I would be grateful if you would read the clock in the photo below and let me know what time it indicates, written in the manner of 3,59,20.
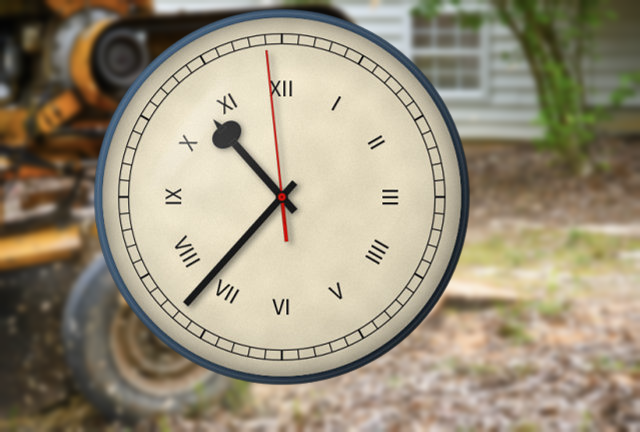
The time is 10,36,59
